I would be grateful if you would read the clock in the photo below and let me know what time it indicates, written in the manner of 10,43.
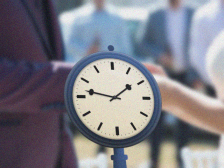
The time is 1,47
